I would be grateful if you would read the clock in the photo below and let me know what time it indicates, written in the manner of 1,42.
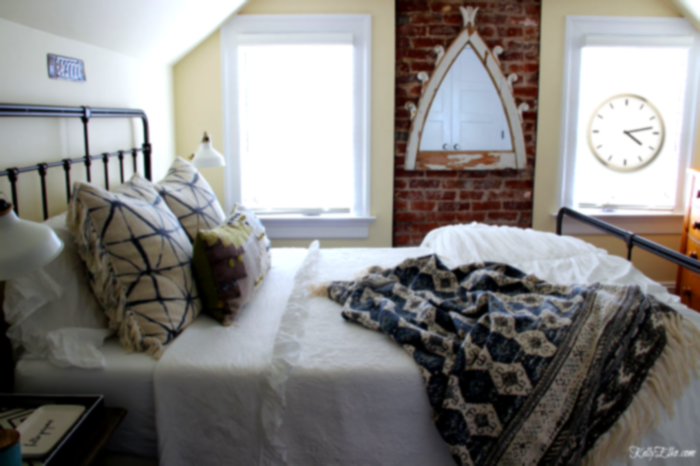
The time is 4,13
